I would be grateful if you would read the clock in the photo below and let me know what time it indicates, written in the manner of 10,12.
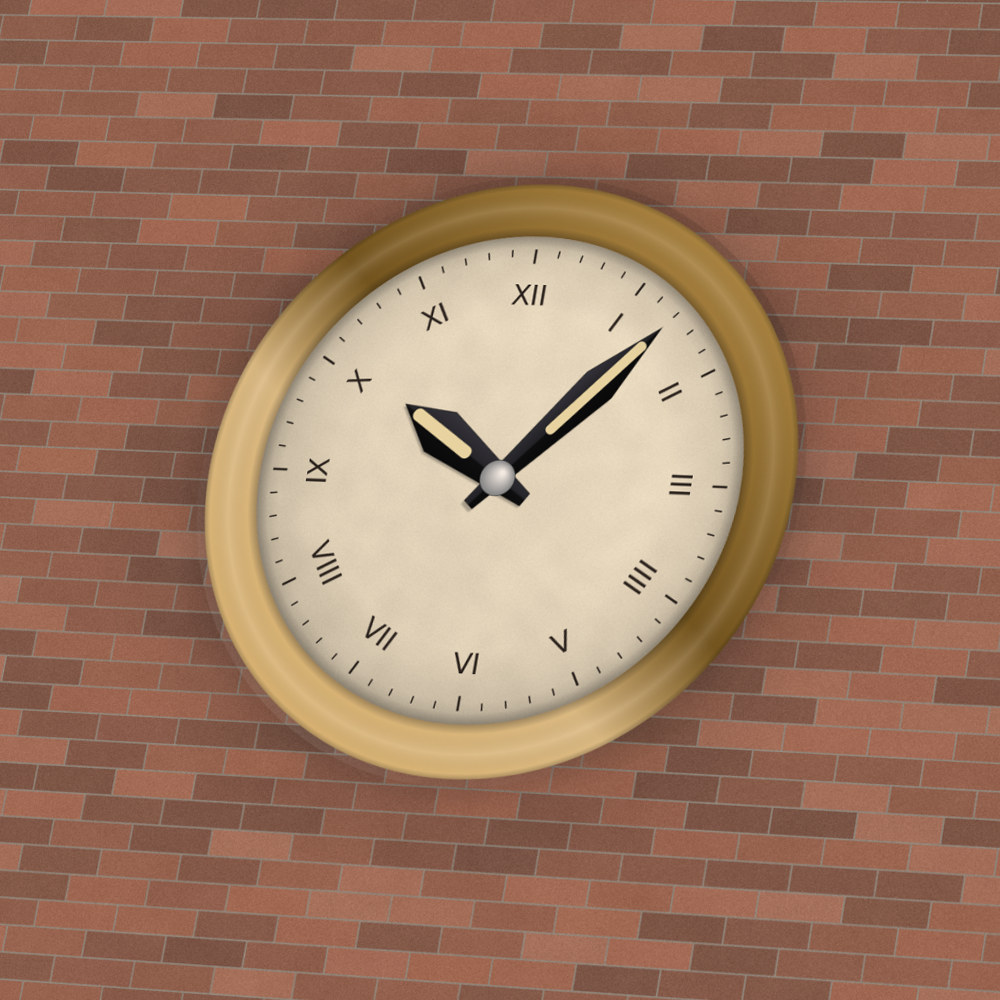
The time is 10,07
